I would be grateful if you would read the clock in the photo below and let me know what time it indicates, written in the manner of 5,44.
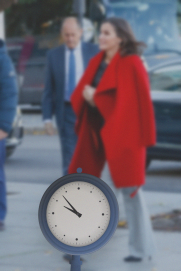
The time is 9,53
